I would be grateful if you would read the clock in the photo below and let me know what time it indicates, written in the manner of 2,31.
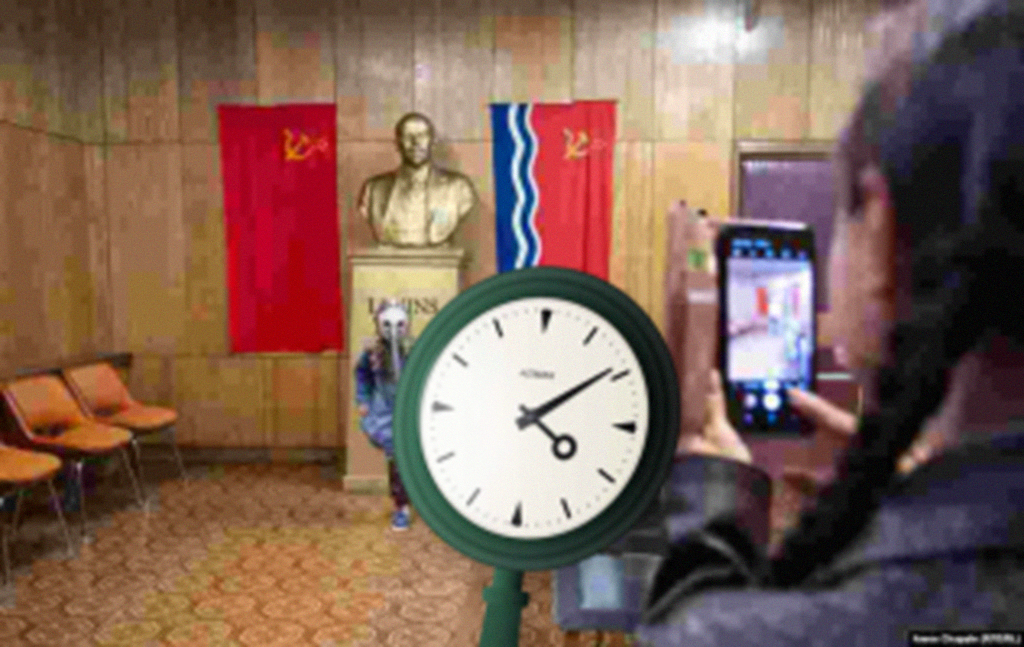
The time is 4,09
